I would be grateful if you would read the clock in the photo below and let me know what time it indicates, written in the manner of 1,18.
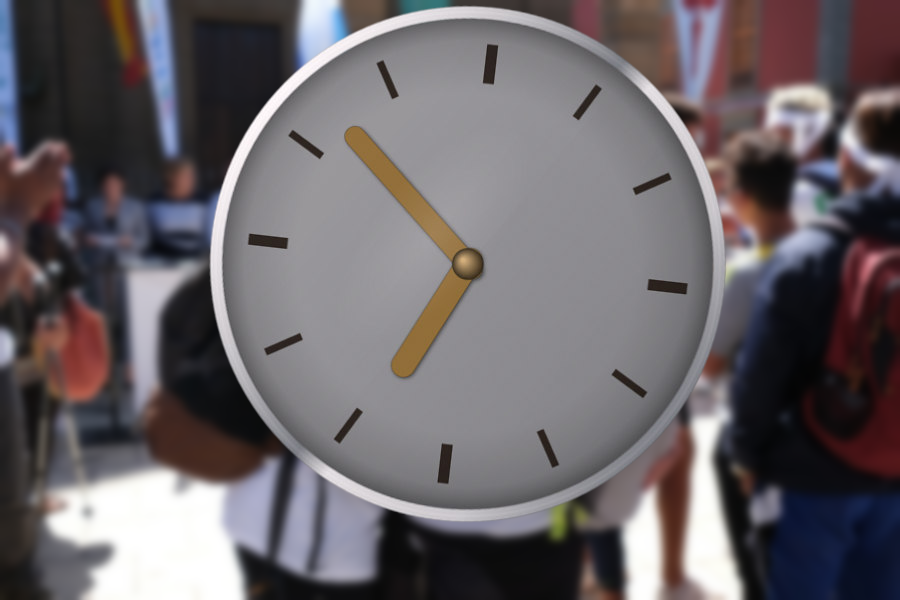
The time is 6,52
